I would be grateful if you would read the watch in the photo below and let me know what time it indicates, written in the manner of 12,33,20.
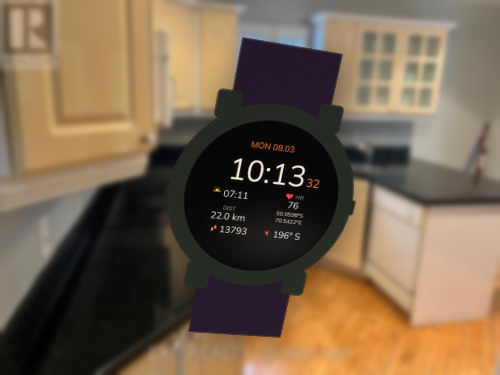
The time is 10,13,32
